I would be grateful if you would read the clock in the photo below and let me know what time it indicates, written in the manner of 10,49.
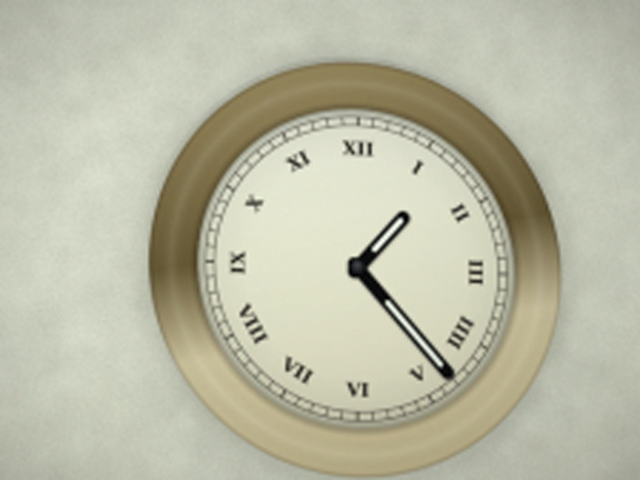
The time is 1,23
